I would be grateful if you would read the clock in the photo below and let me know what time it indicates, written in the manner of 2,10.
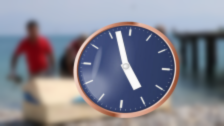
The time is 4,57
